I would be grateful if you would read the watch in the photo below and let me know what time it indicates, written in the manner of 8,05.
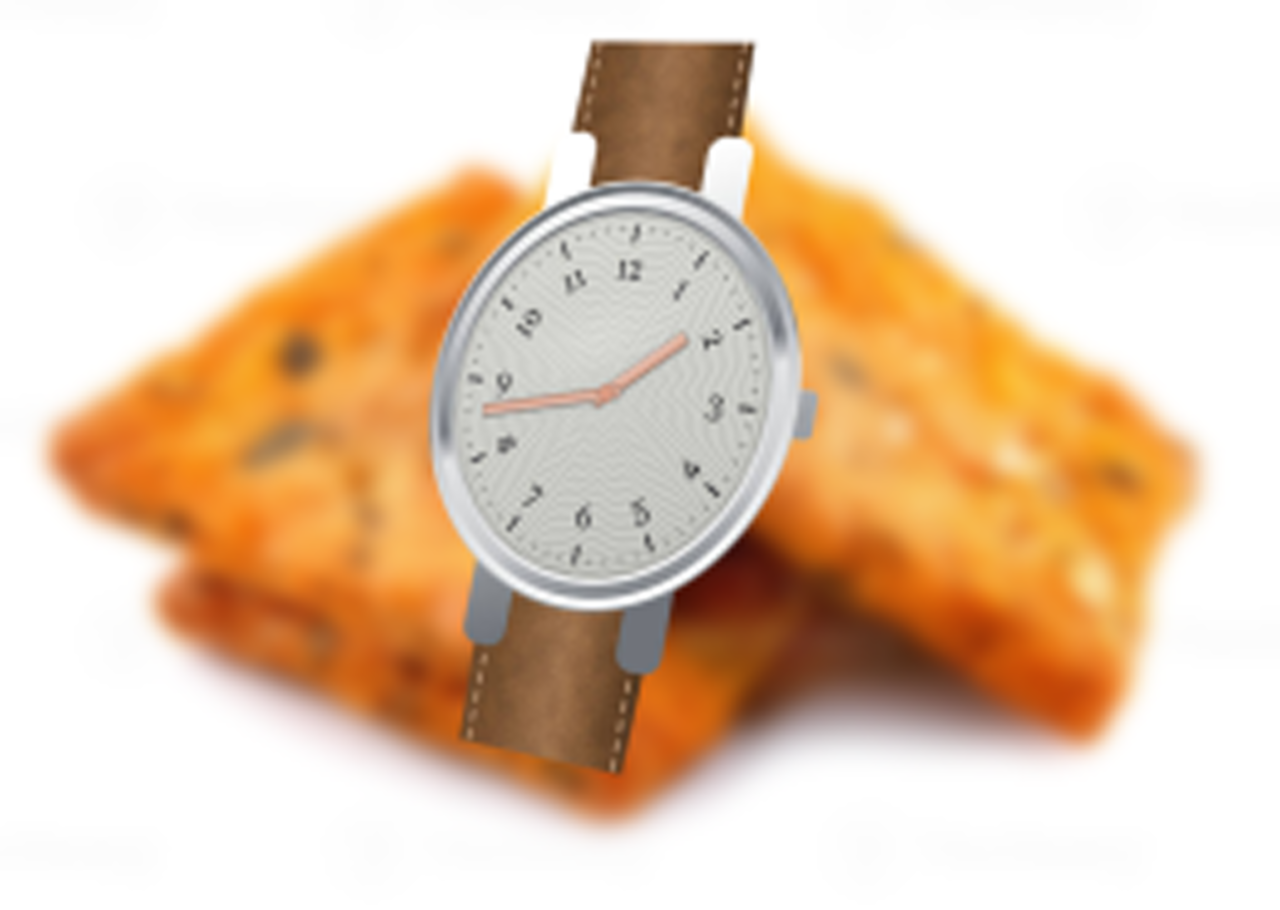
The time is 1,43
